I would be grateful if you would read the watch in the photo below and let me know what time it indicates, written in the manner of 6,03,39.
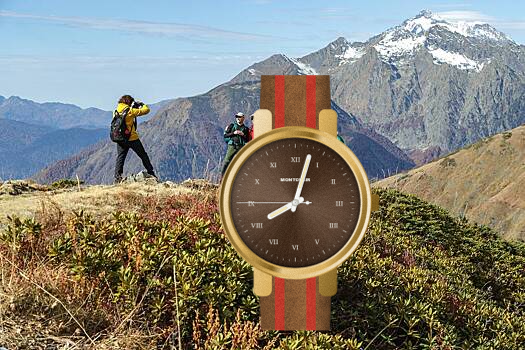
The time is 8,02,45
